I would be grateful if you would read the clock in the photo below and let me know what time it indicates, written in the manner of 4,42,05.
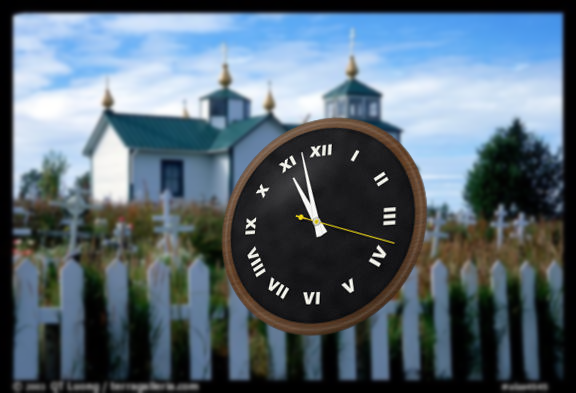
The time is 10,57,18
